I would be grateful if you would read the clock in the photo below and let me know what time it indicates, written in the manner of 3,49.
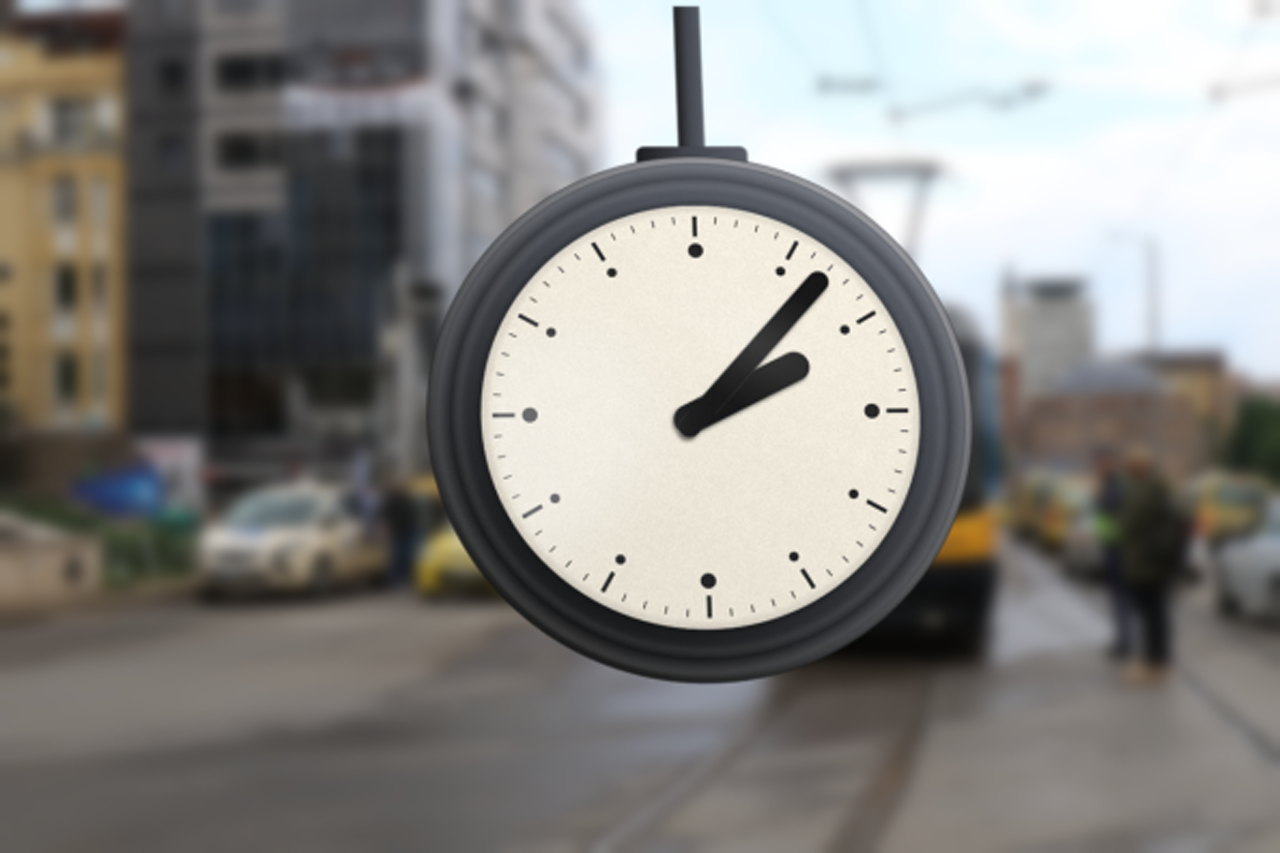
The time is 2,07
